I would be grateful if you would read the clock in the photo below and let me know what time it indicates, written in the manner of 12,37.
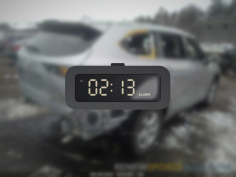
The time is 2,13
